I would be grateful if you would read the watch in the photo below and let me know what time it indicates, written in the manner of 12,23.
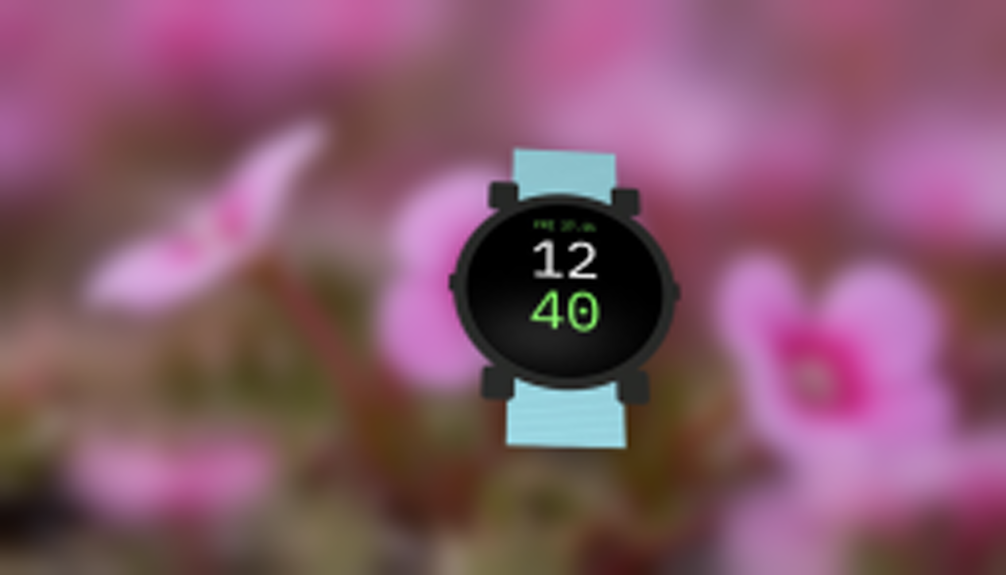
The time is 12,40
